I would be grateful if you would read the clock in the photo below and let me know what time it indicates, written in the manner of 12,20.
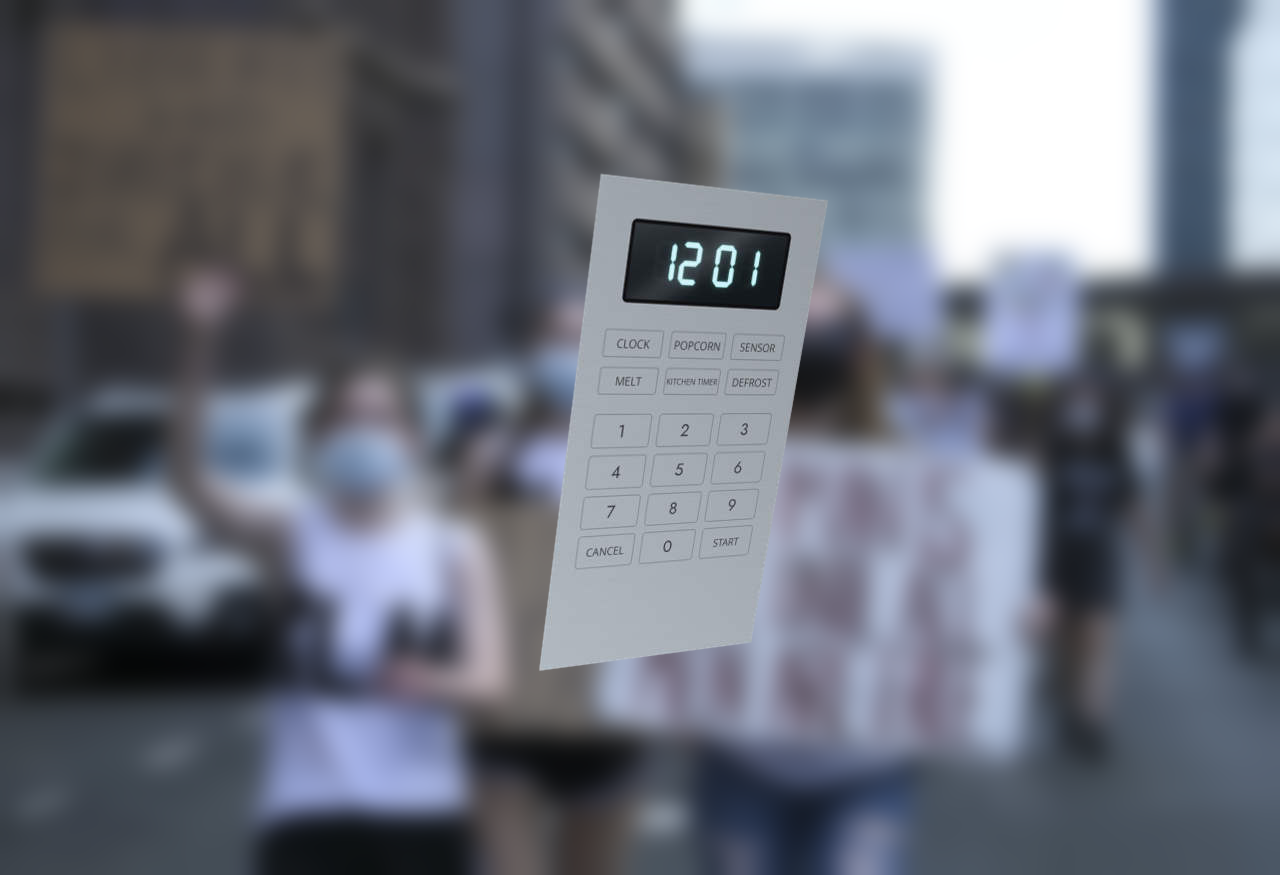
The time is 12,01
